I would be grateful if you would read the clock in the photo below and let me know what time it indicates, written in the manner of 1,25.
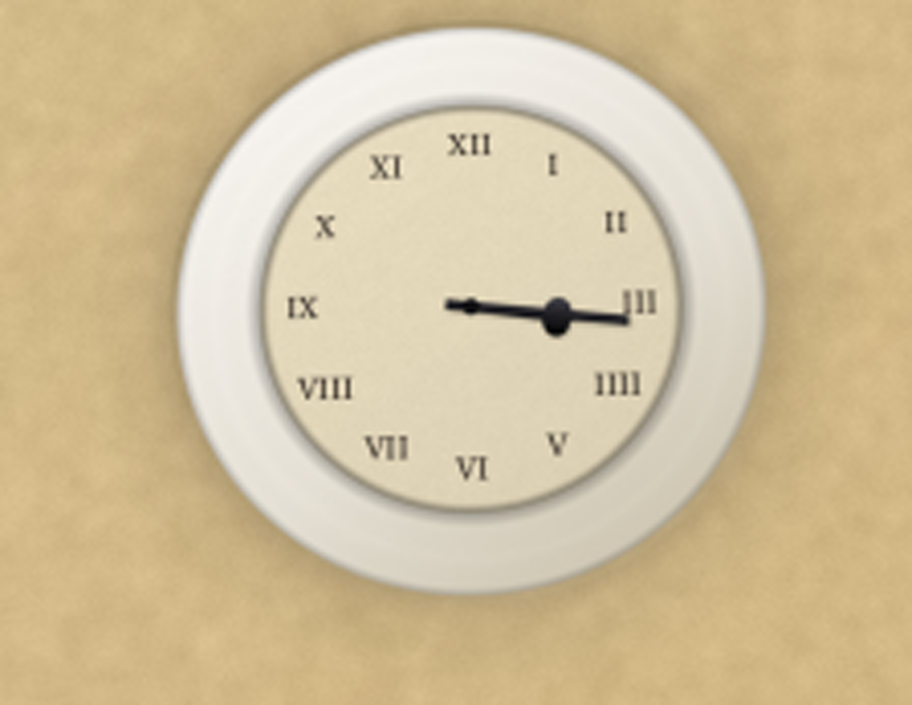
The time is 3,16
